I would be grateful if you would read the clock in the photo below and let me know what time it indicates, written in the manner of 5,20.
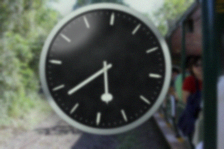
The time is 5,38
